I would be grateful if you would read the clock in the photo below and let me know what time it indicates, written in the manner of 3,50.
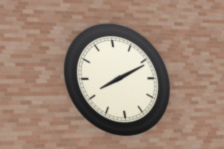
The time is 8,11
